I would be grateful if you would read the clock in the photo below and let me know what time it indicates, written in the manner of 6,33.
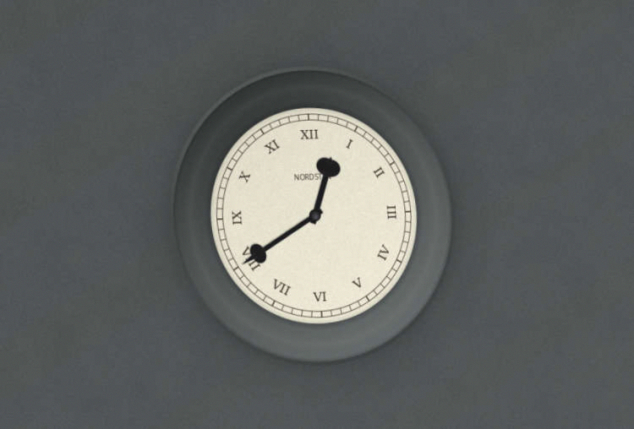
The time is 12,40
